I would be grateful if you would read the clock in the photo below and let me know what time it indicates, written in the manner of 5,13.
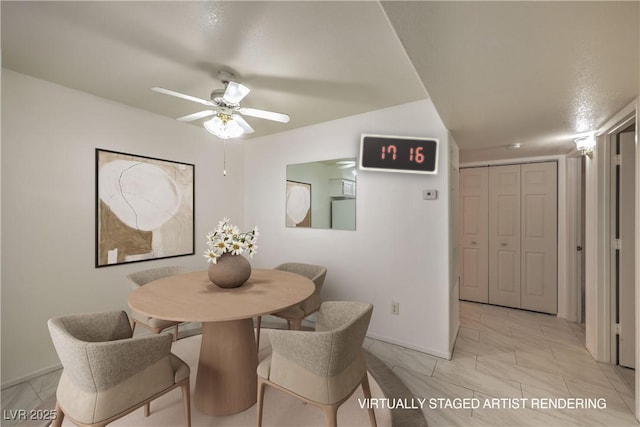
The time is 17,16
